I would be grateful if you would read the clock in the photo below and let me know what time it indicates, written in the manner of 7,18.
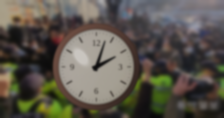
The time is 2,03
